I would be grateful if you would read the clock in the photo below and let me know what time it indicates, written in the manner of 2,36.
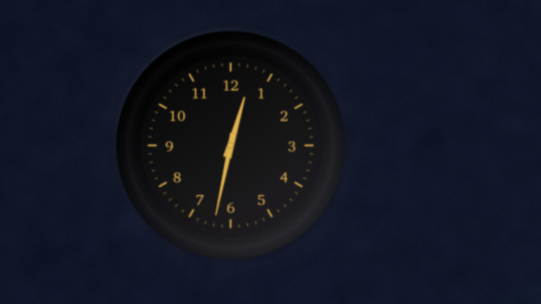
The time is 12,32
